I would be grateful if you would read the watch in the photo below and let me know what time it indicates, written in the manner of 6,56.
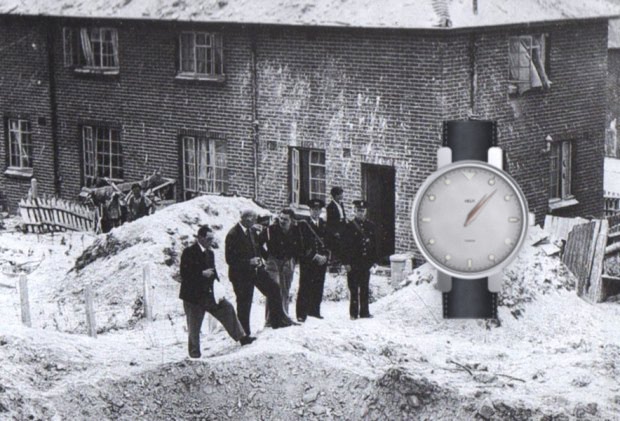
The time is 1,07
